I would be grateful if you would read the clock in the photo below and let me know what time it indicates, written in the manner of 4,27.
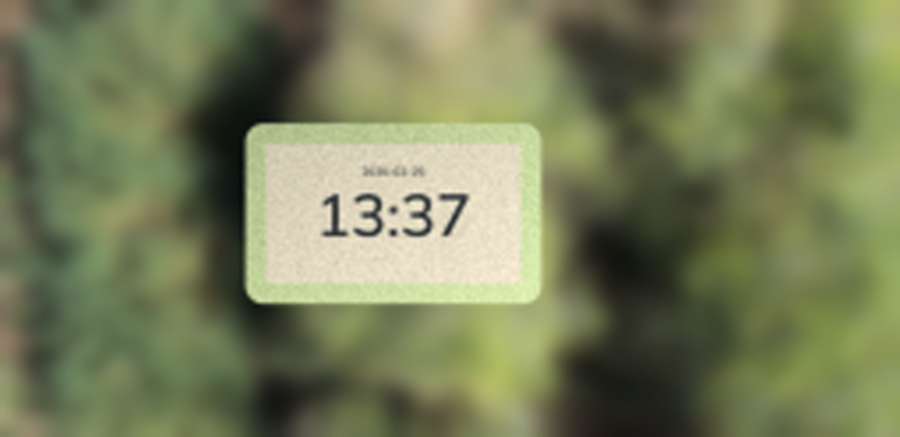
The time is 13,37
